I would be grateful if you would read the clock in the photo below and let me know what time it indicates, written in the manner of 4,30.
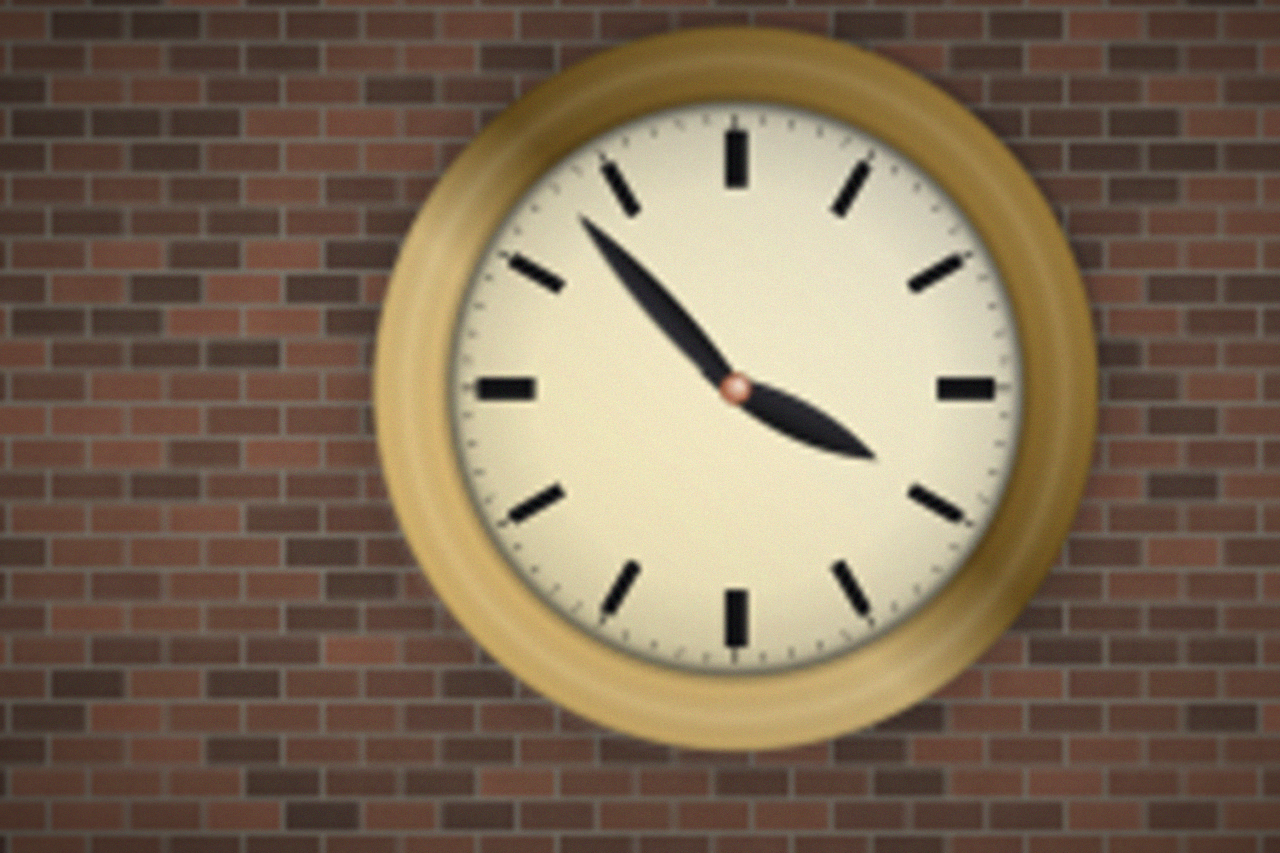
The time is 3,53
